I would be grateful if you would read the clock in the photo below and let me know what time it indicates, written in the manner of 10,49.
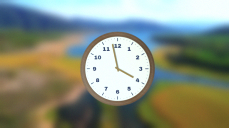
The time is 3,58
